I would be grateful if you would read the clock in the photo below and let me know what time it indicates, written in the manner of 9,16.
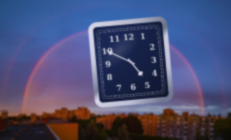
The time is 4,50
